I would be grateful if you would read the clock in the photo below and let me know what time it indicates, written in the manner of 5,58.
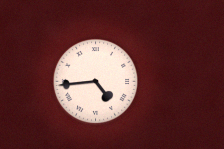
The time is 4,44
